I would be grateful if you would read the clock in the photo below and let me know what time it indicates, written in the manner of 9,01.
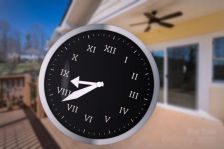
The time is 8,38
